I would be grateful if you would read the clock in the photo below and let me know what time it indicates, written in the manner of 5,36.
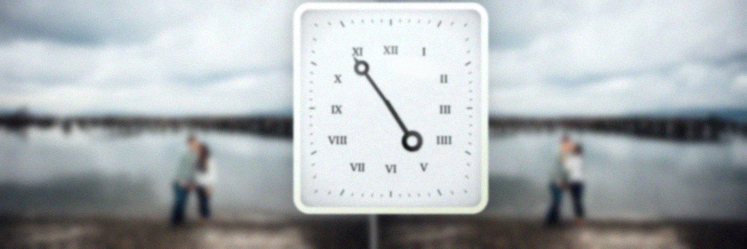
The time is 4,54
